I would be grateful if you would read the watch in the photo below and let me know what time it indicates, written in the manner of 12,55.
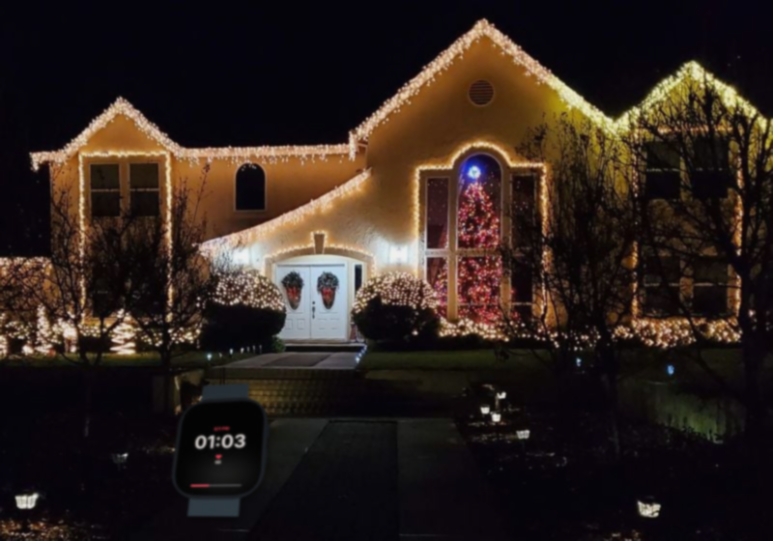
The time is 1,03
